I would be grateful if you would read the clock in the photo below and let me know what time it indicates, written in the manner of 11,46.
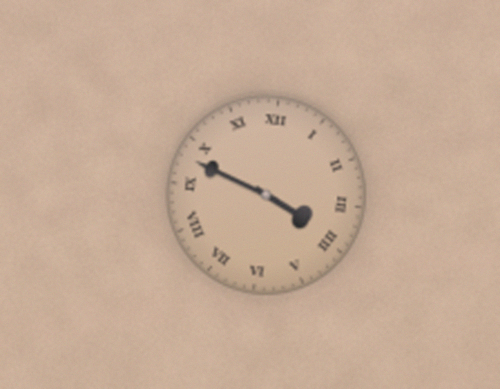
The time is 3,48
